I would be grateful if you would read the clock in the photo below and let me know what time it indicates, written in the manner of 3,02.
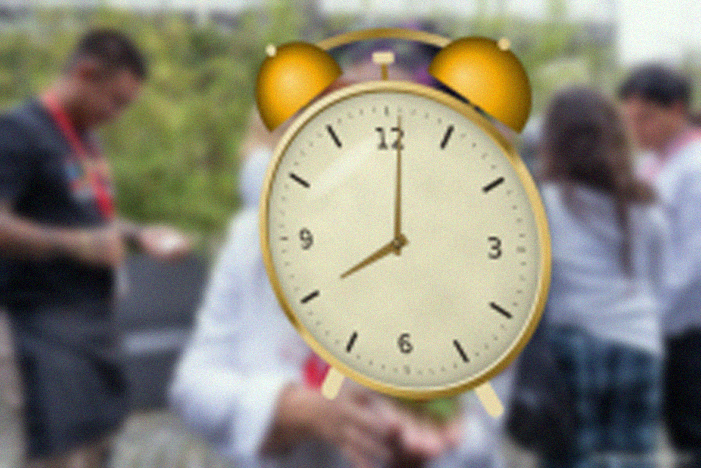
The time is 8,01
